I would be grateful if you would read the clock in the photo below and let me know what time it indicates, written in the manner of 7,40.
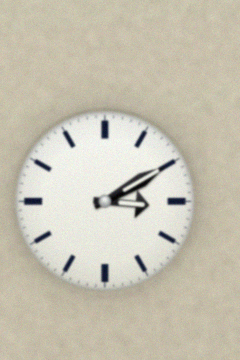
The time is 3,10
